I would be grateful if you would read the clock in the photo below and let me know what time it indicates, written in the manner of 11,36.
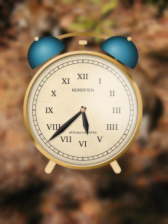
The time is 5,38
